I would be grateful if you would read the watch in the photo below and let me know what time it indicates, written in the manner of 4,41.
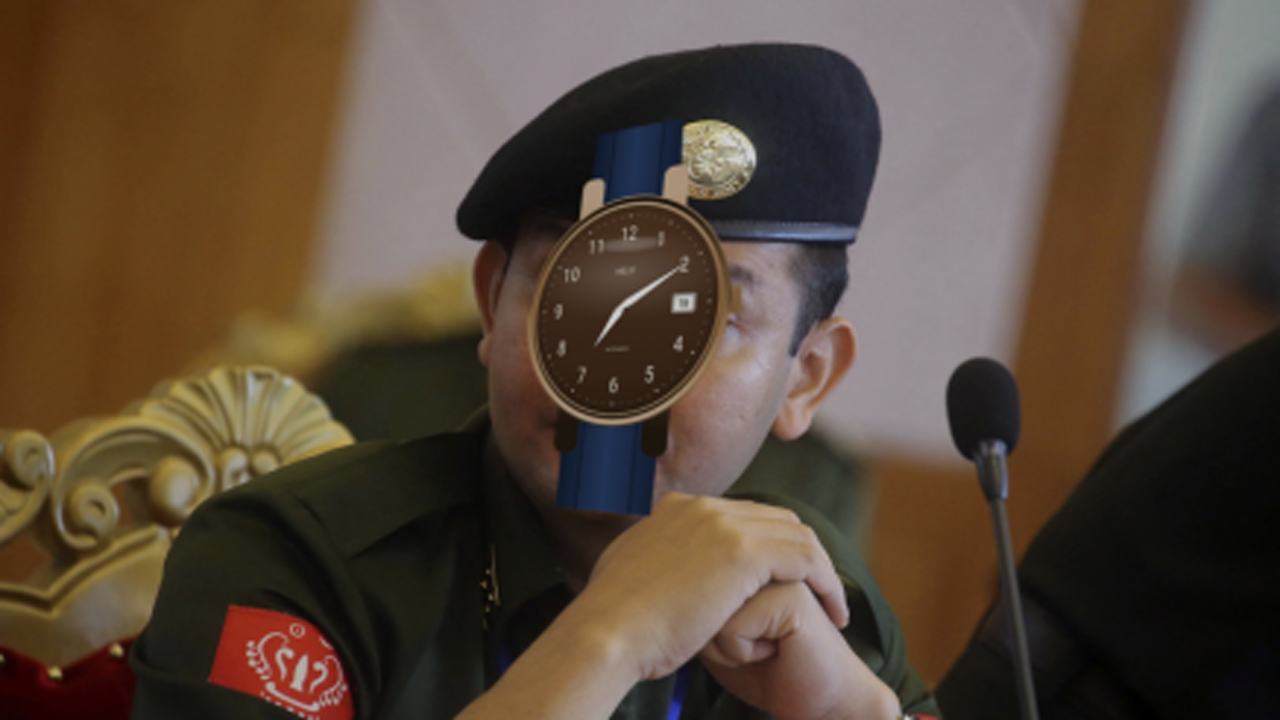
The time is 7,10
